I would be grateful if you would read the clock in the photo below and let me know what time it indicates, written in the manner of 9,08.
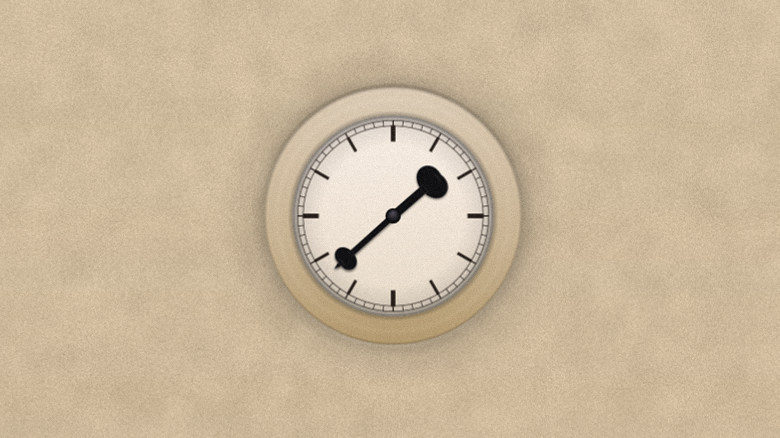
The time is 1,38
